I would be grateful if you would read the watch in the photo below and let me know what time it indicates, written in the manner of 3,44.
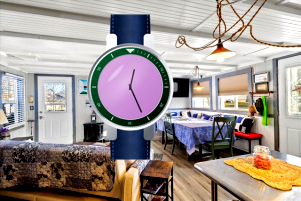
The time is 12,26
